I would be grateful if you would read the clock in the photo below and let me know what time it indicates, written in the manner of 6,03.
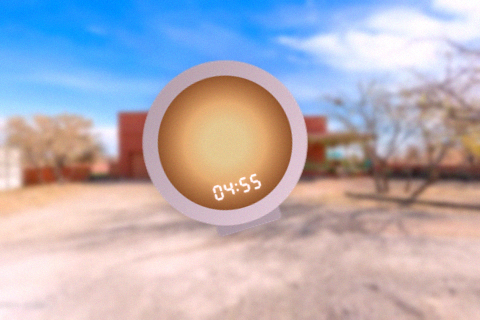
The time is 4,55
